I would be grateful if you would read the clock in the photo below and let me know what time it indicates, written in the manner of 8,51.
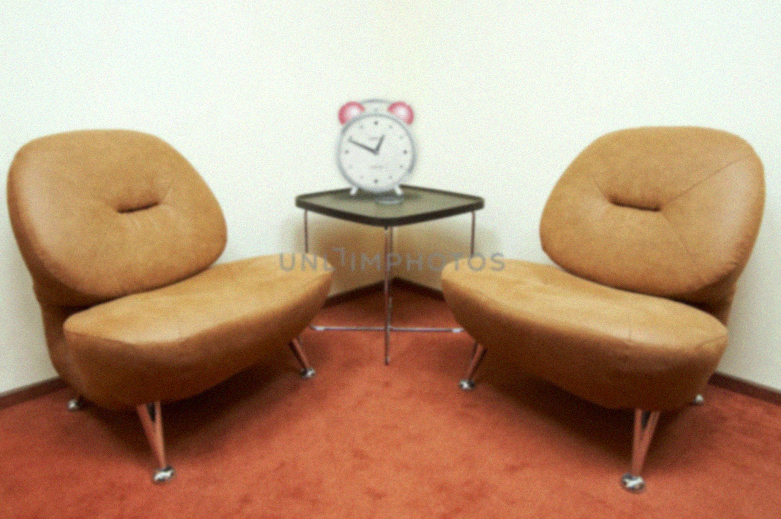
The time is 12,49
